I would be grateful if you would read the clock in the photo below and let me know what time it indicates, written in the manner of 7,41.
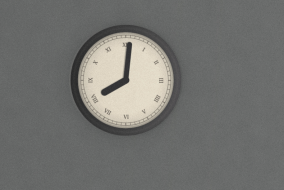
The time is 8,01
